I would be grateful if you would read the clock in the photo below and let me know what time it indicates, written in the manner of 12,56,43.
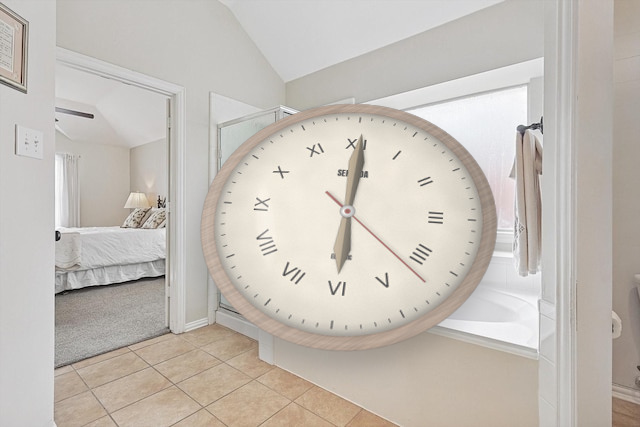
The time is 6,00,22
